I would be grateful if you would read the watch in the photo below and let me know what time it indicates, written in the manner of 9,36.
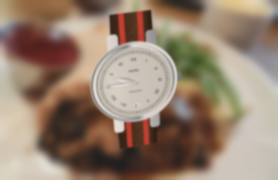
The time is 9,45
